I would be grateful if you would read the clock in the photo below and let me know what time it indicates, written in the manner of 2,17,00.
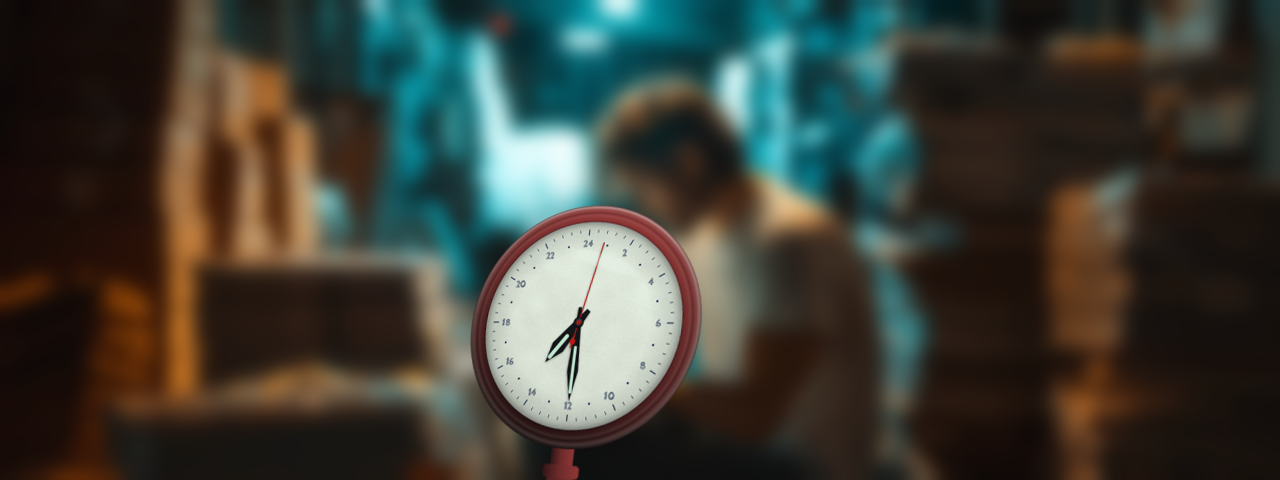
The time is 14,30,02
